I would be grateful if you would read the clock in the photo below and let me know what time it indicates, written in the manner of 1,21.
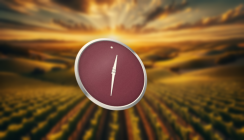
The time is 12,32
